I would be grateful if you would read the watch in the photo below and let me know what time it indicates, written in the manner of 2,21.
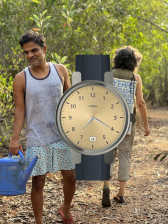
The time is 7,20
